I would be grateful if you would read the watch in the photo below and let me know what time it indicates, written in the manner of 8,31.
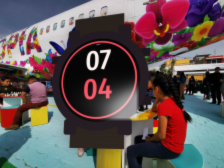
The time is 7,04
